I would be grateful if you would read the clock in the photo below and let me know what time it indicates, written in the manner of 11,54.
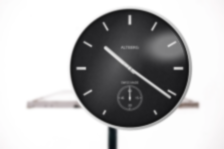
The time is 10,21
